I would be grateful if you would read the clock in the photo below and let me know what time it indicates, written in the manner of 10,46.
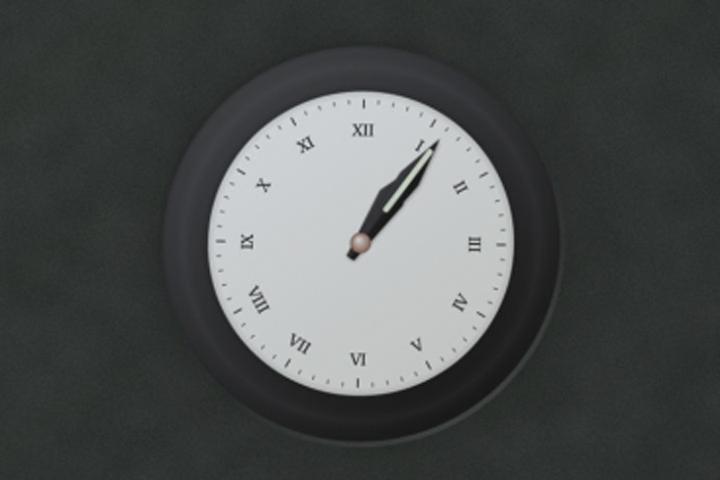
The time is 1,06
